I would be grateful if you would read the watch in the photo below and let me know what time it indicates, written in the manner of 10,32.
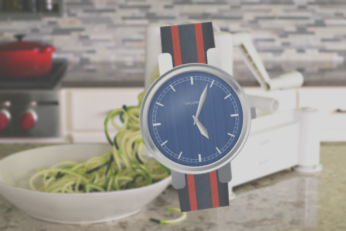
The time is 5,04
